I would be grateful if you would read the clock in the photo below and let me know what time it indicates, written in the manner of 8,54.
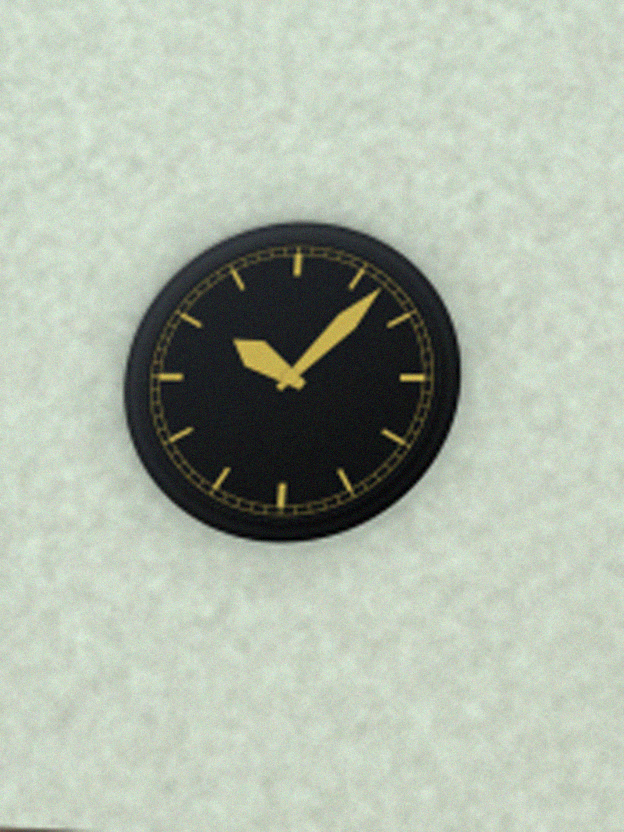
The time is 10,07
